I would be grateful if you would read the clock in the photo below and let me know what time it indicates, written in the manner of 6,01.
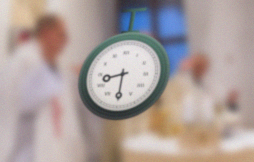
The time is 8,30
